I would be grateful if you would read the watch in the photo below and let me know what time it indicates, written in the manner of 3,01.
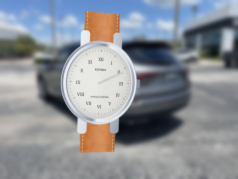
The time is 2,11
